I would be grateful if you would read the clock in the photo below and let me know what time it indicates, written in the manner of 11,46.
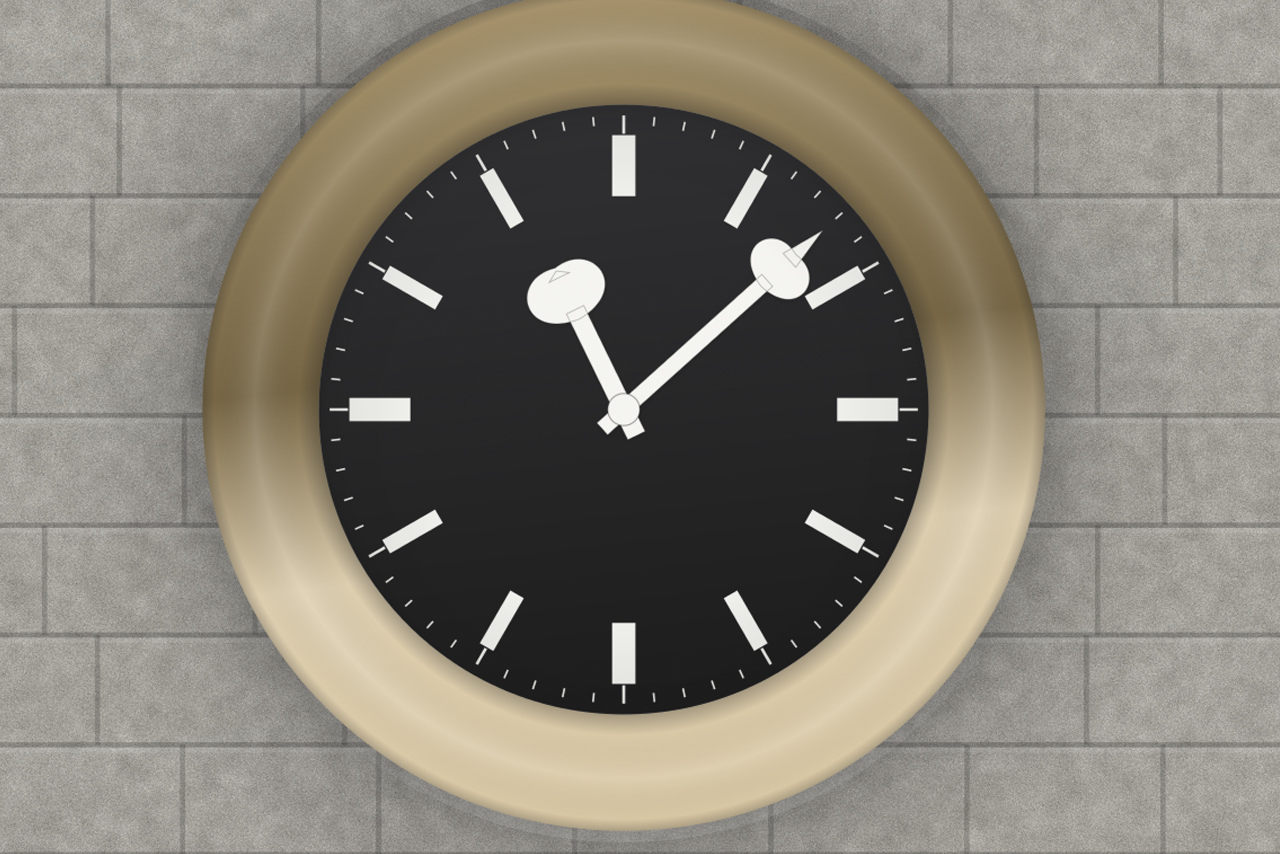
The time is 11,08
